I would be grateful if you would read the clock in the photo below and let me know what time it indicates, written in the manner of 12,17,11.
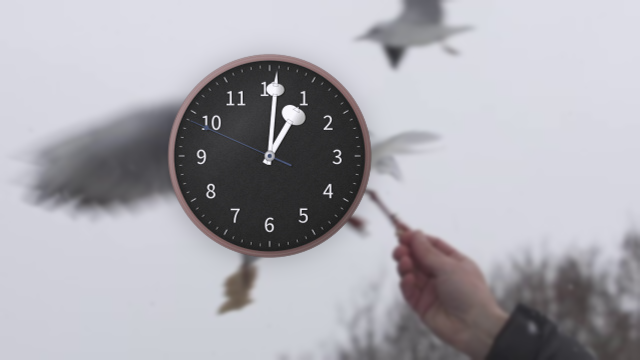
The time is 1,00,49
